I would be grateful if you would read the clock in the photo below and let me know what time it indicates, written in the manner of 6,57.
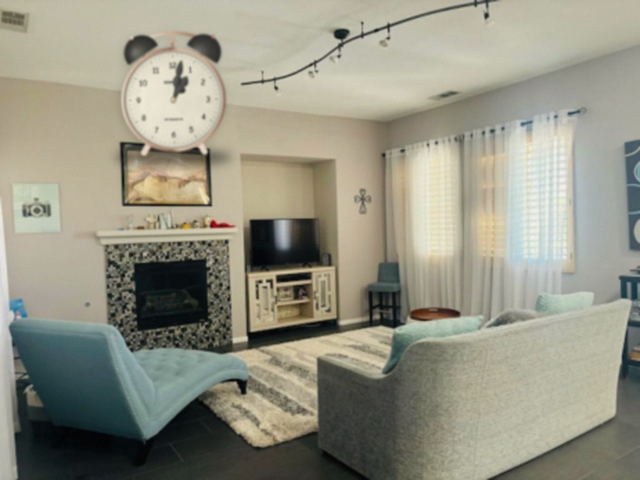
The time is 1,02
